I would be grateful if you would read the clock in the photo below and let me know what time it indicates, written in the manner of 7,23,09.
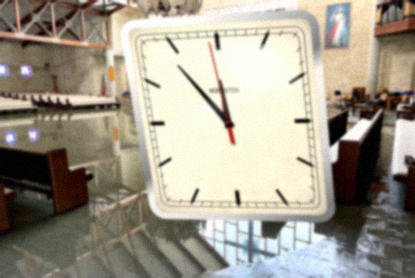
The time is 11,53,59
